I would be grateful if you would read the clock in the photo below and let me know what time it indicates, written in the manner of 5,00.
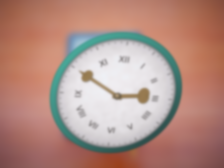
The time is 2,50
